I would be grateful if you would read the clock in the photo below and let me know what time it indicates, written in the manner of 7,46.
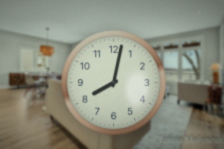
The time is 8,02
